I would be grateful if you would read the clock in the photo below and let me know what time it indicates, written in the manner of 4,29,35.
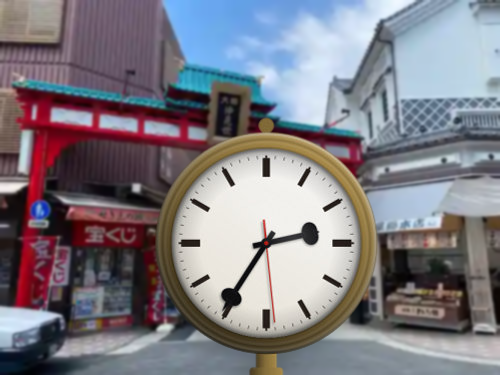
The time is 2,35,29
